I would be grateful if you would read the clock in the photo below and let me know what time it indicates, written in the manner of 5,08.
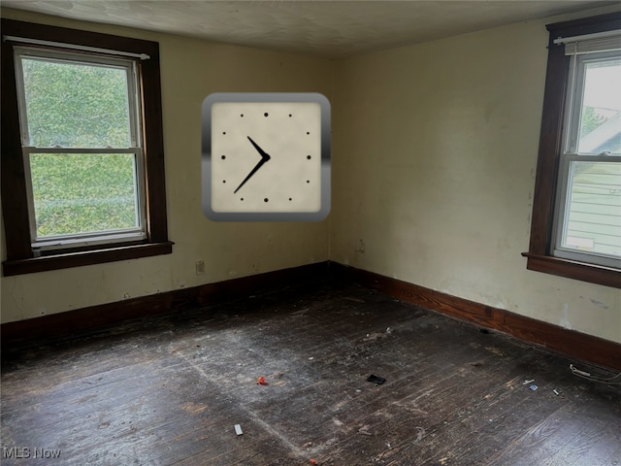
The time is 10,37
